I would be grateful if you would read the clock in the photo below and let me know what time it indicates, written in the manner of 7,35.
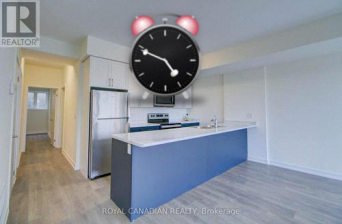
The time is 4,49
